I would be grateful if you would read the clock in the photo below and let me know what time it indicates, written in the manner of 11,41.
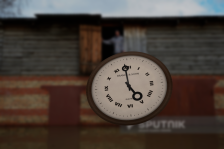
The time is 4,59
